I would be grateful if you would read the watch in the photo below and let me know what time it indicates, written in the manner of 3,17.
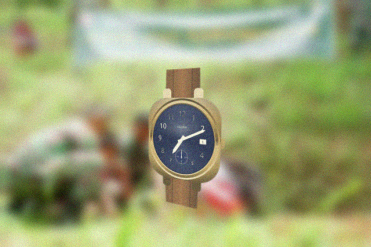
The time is 7,11
